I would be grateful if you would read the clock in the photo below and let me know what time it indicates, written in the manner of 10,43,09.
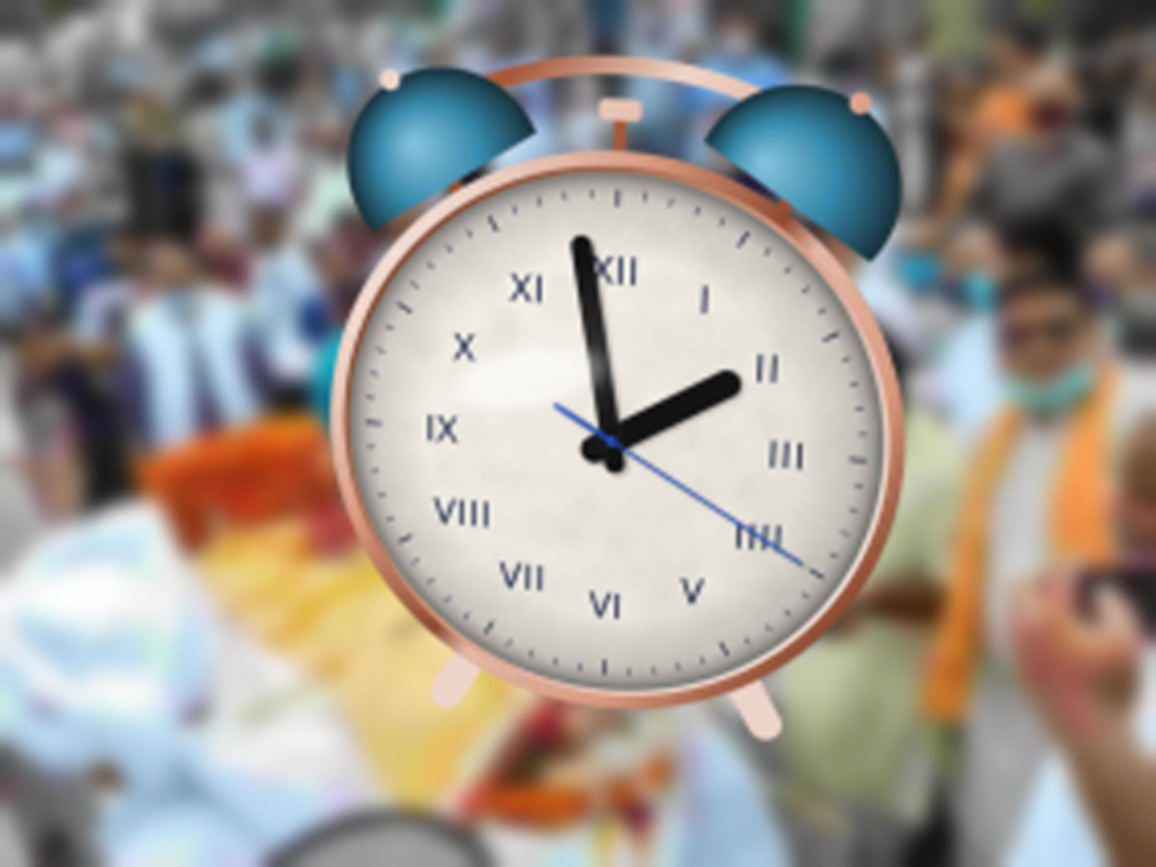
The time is 1,58,20
